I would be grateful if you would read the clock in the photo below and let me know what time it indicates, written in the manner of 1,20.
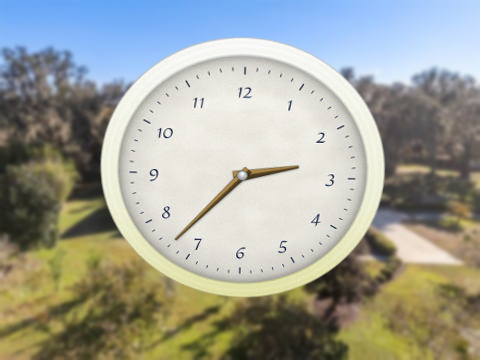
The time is 2,37
